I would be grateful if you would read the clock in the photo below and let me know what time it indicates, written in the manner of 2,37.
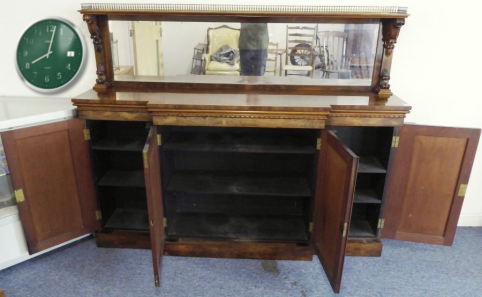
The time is 8,02
